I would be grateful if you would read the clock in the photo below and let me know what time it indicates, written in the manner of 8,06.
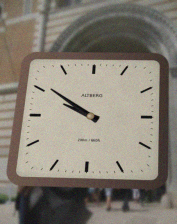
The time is 9,51
